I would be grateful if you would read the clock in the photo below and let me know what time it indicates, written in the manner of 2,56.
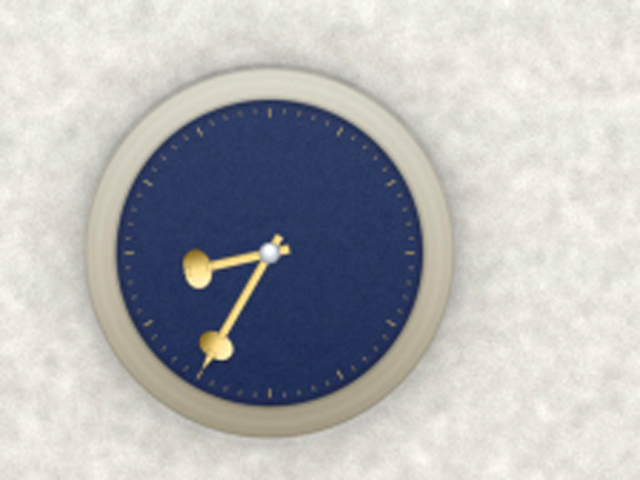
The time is 8,35
